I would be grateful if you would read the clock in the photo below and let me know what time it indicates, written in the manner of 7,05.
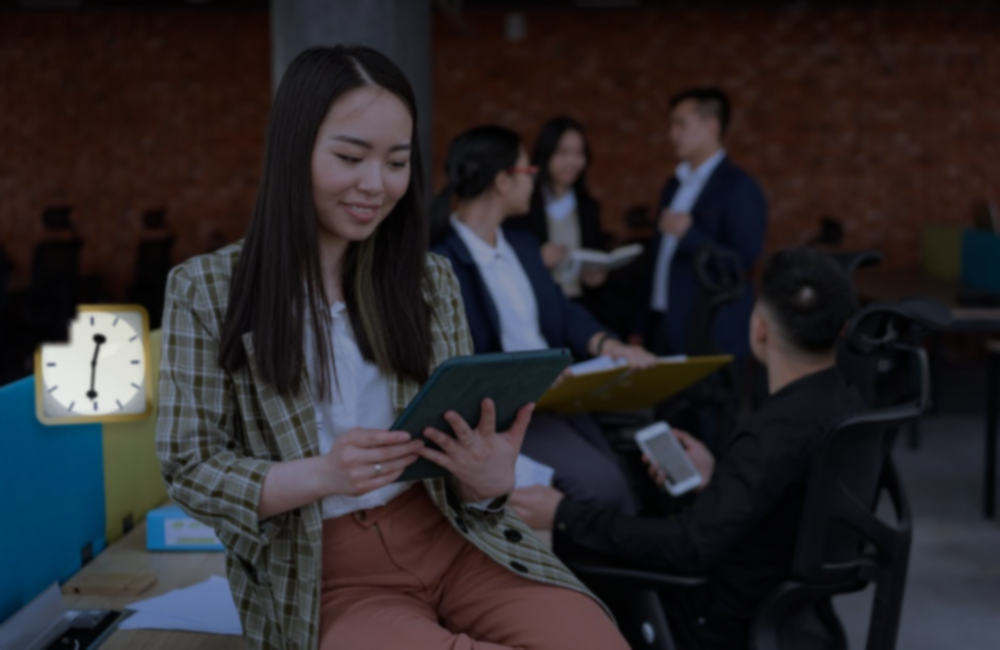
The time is 12,31
